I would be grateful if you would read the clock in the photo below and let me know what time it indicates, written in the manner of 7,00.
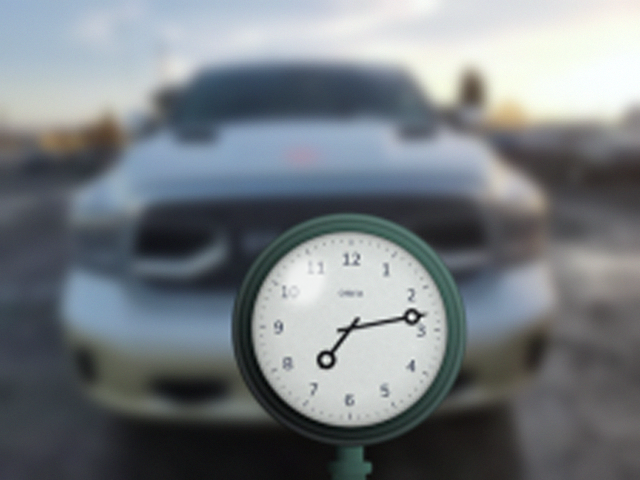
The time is 7,13
